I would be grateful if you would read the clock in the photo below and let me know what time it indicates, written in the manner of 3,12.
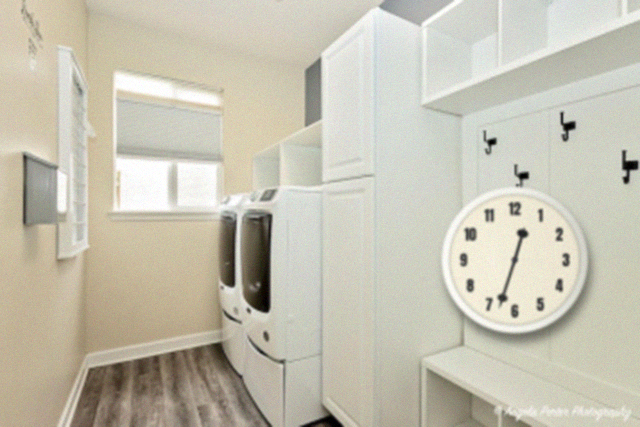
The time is 12,33
